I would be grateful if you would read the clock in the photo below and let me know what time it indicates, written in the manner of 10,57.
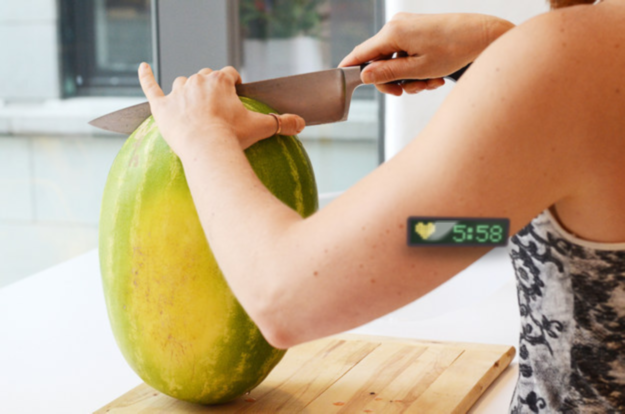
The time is 5,58
